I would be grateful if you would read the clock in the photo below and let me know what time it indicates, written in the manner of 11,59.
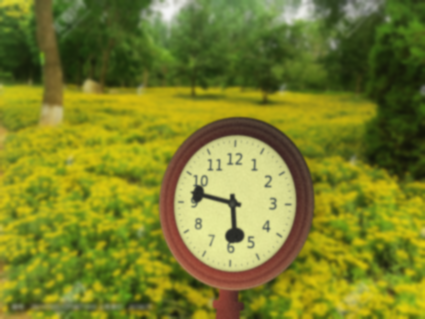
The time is 5,47
